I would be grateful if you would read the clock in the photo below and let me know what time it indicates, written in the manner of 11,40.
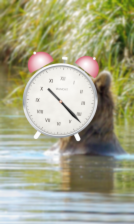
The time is 10,22
